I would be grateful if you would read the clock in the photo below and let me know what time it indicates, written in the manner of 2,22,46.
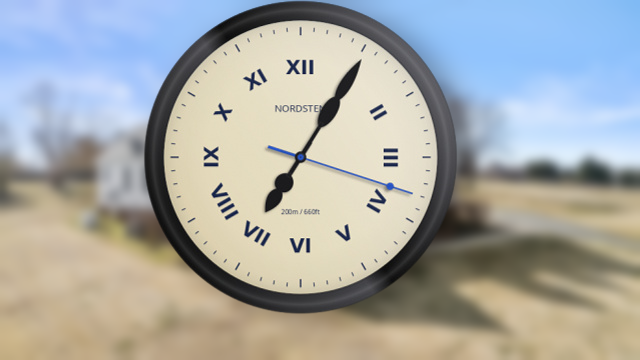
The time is 7,05,18
